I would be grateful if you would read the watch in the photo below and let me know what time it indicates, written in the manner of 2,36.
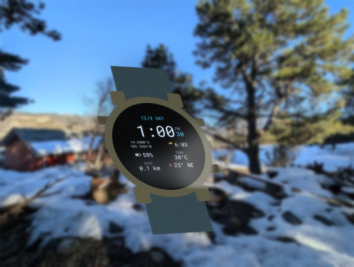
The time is 1,00
